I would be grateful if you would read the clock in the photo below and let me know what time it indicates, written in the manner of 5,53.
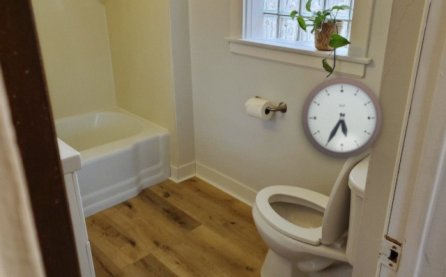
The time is 5,35
